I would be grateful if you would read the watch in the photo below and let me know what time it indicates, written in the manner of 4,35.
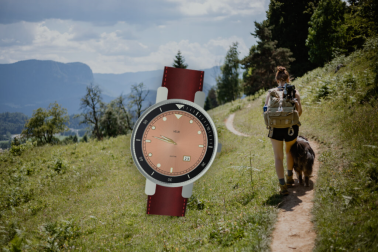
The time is 9,47
